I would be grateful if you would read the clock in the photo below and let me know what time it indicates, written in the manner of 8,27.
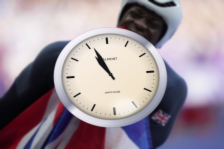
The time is 10,56
